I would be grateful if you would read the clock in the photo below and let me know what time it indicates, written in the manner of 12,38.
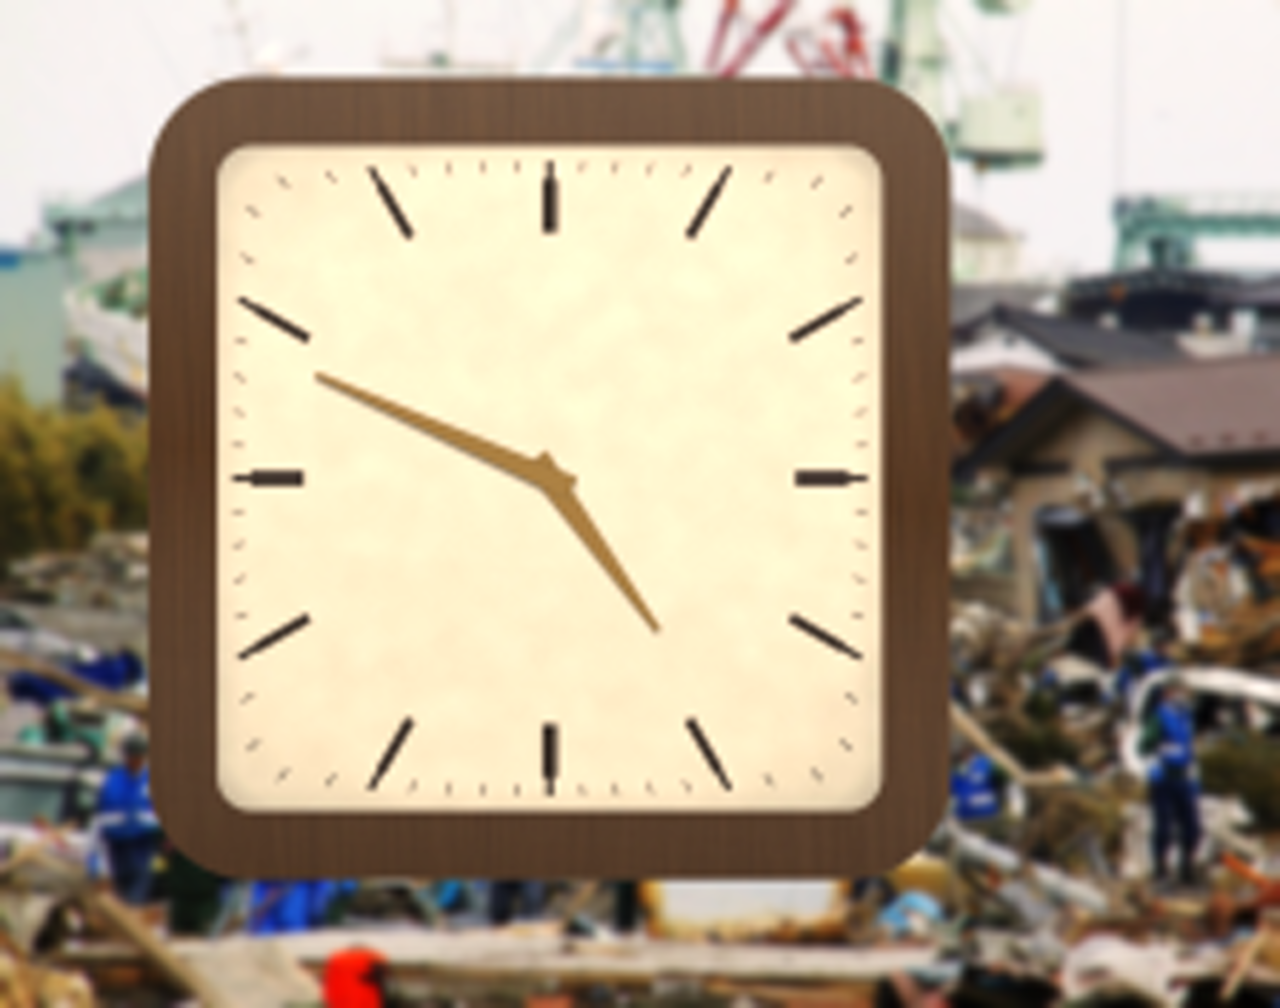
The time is 4,49
